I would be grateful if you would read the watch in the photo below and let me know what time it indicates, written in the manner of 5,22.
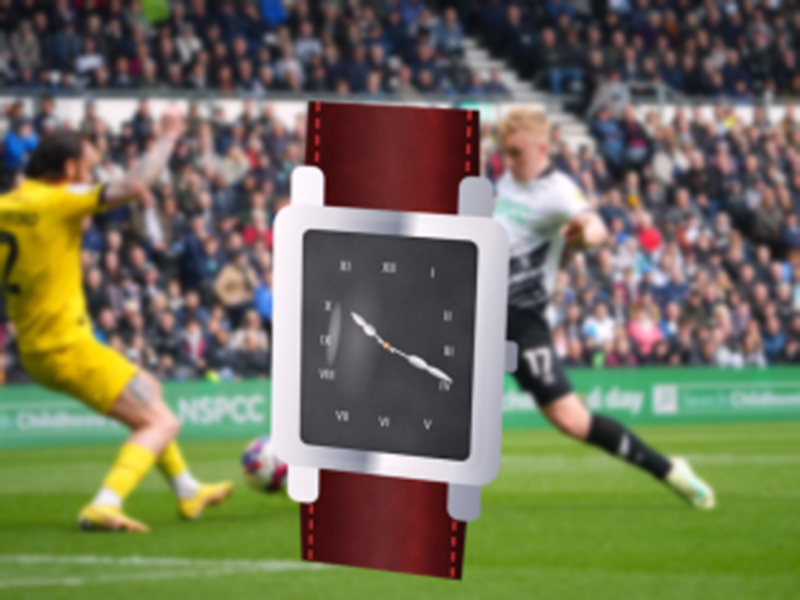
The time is 10,19
